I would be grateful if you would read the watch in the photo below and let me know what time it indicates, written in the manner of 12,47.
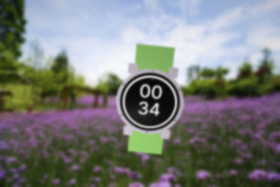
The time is 0,34
